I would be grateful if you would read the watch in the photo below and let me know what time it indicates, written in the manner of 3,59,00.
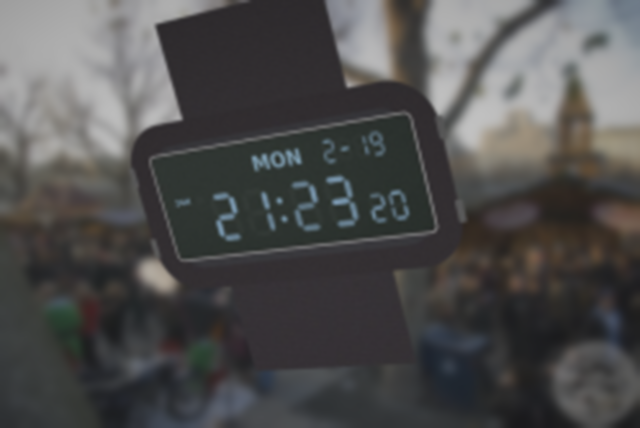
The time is 21,23,20
